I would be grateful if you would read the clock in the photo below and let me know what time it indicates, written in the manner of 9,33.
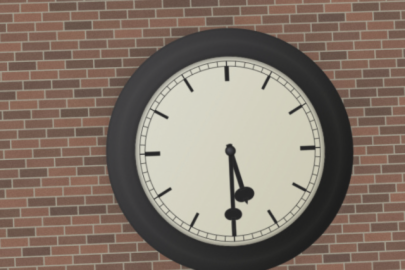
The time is 5,30
